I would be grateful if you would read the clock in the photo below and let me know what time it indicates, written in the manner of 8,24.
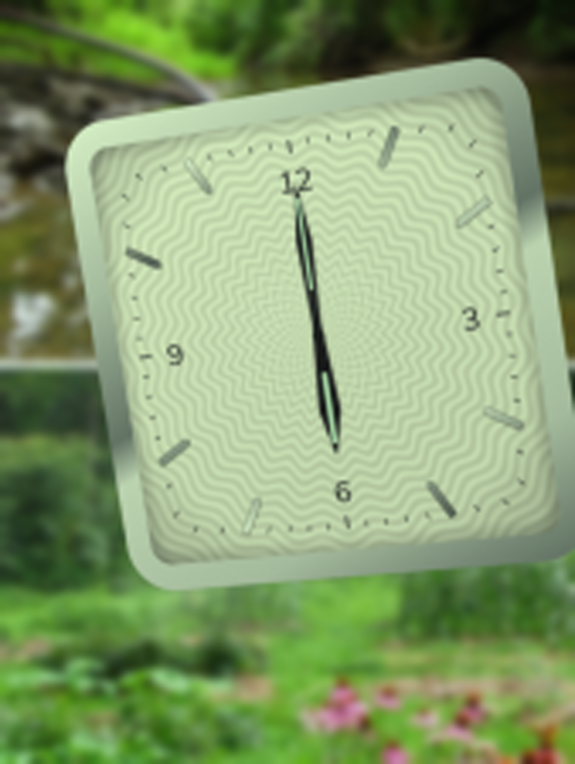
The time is 6,00
